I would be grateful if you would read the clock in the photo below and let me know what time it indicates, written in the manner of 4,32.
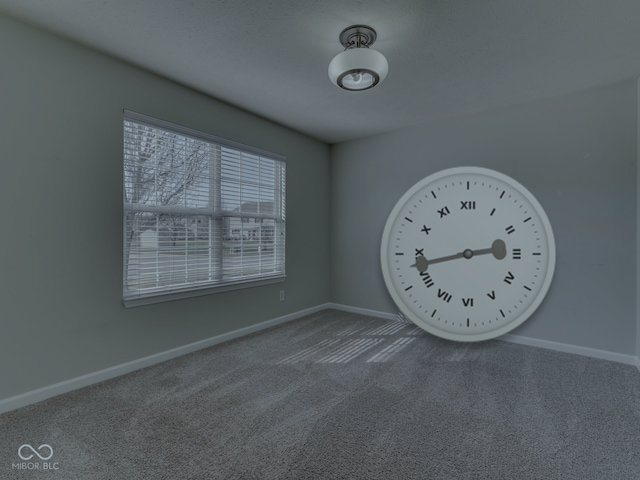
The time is 2,43
